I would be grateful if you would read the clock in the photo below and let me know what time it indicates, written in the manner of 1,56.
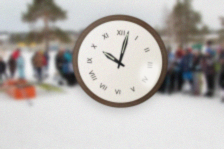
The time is 10,02
